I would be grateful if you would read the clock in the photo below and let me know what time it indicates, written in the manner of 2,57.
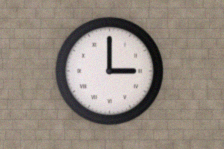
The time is 3,00
